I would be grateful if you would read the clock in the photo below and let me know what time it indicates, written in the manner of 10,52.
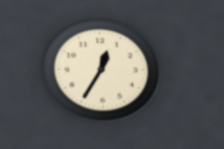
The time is 12,35
